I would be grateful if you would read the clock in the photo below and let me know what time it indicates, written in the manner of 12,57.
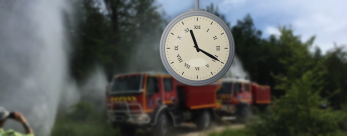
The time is 11,20
